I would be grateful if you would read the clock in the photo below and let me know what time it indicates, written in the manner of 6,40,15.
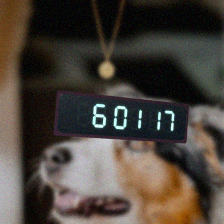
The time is 6,01,17
